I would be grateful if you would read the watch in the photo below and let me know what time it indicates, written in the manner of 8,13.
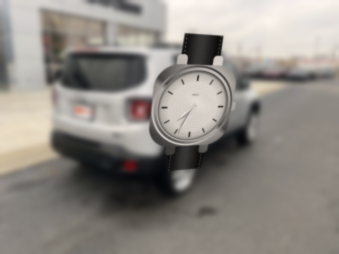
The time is 7,34
